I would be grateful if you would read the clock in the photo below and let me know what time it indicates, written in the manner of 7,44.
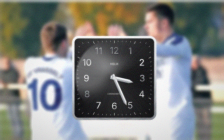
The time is 3,26
